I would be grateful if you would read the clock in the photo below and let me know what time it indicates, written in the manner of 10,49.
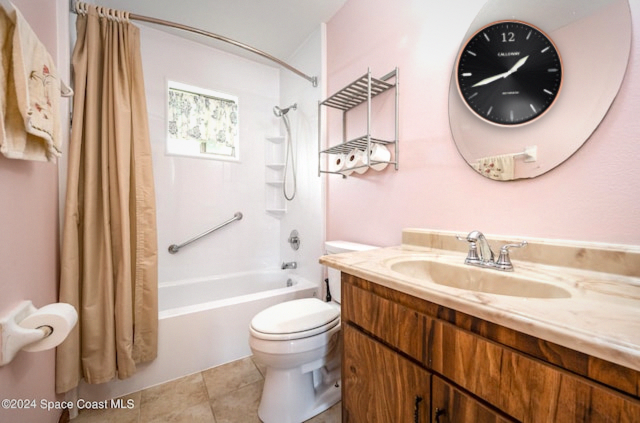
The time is 1,42
